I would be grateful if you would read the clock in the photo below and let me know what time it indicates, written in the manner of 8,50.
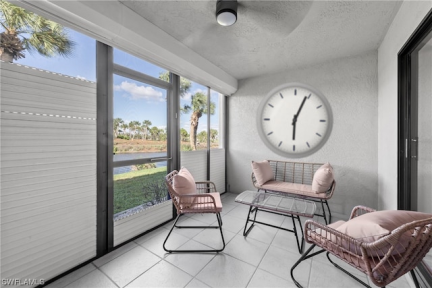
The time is 6,04
